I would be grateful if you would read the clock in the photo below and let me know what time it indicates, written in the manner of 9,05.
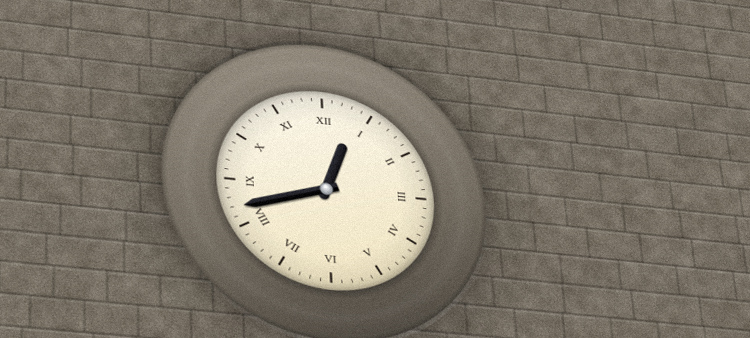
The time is 12,42
